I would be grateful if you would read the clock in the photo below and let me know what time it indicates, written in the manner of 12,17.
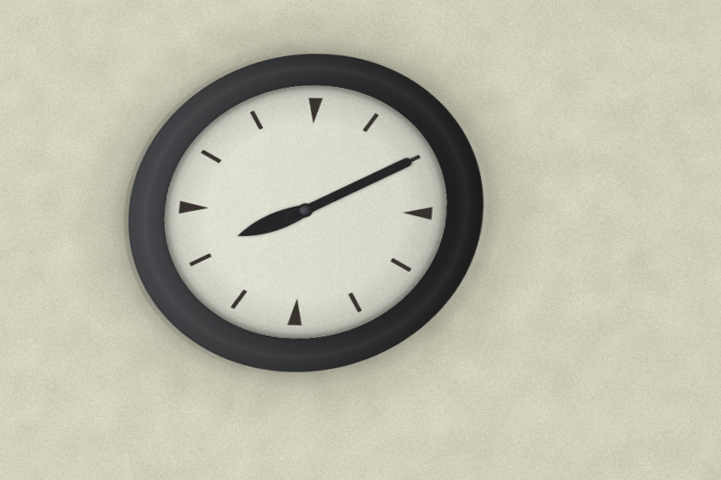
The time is 8,10
